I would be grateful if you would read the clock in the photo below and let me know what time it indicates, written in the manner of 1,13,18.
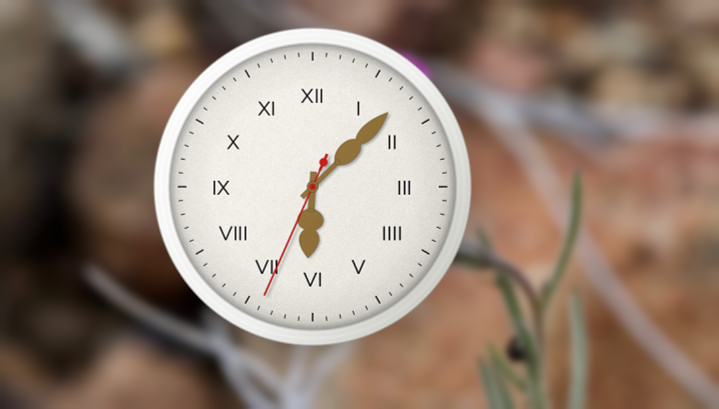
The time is 6,07,34
